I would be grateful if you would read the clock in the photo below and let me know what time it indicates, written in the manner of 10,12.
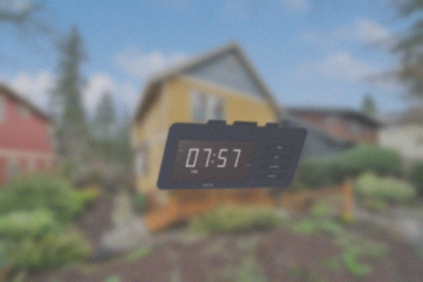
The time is 7,57
